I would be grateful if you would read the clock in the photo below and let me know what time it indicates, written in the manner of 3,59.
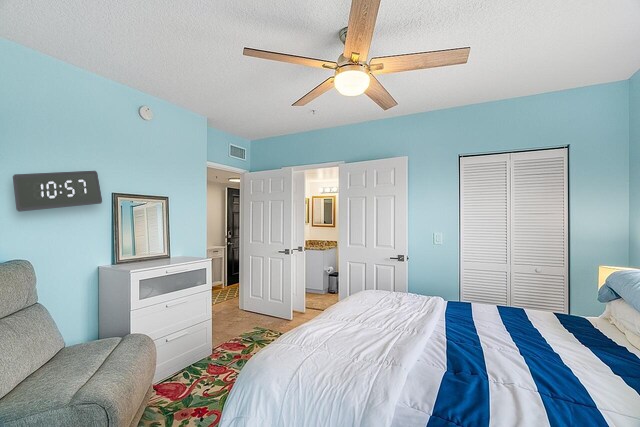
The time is 10,57
